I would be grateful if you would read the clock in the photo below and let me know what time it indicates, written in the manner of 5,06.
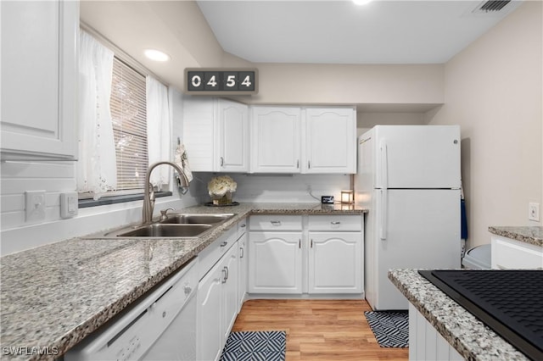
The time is 4,54
